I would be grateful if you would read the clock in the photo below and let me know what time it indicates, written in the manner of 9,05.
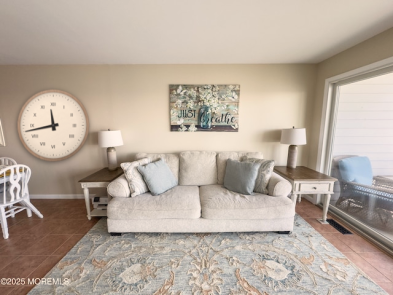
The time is 11,43
